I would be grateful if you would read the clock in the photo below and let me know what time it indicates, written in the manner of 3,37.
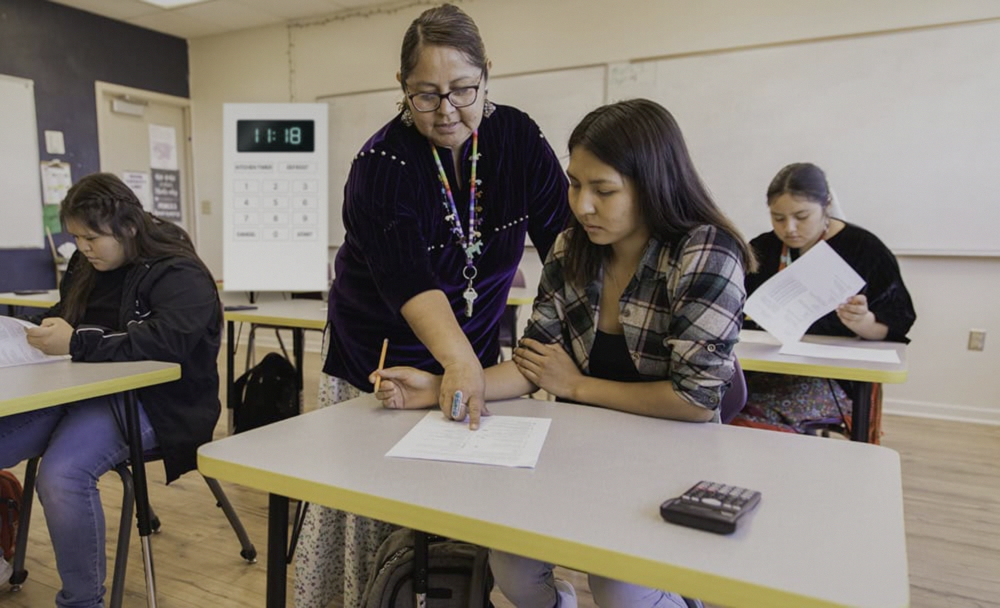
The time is 11,18
